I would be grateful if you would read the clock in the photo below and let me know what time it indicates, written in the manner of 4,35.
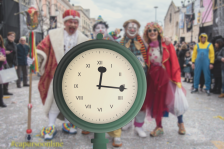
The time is 12,16
